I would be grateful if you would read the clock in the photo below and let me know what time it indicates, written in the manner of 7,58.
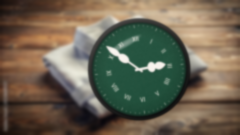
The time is 2,52
